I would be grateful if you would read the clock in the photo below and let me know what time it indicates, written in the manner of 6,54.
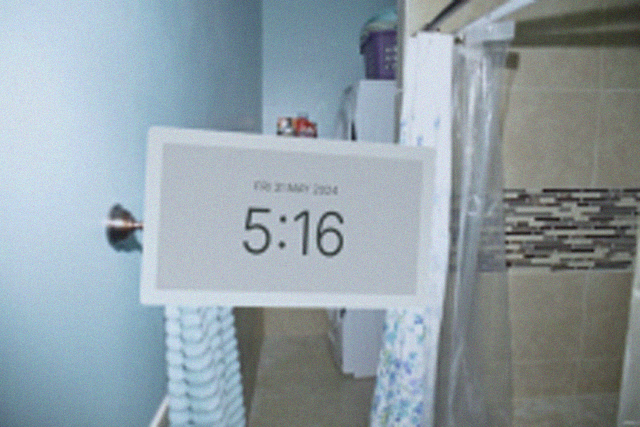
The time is 5,16
